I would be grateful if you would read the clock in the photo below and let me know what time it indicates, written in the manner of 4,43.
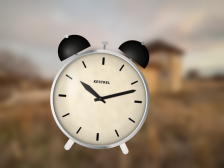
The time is 10,12
